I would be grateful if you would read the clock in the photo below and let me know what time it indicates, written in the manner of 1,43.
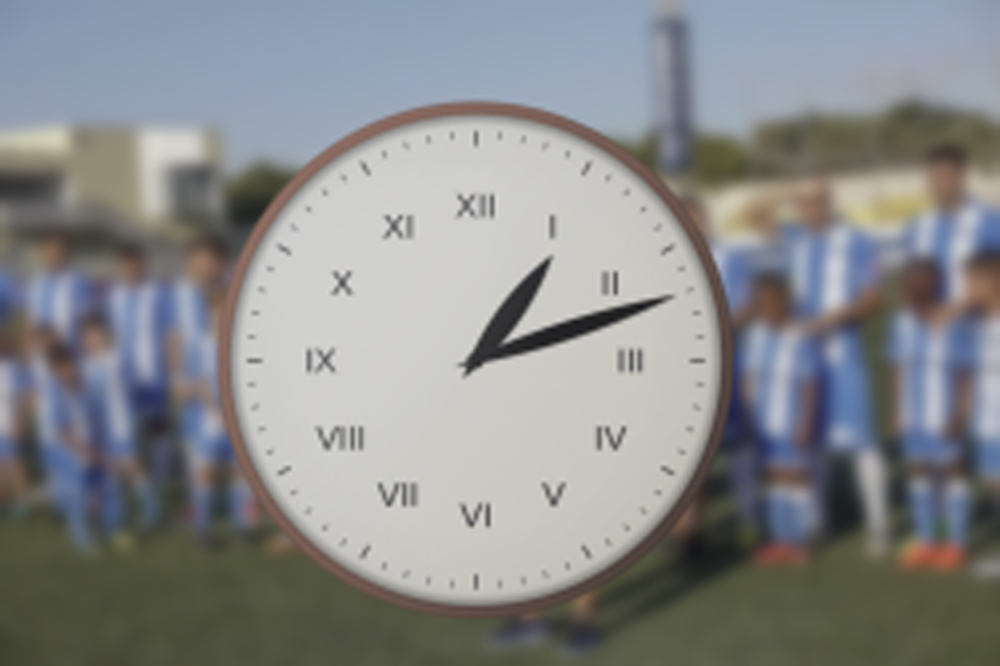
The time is 1,12
